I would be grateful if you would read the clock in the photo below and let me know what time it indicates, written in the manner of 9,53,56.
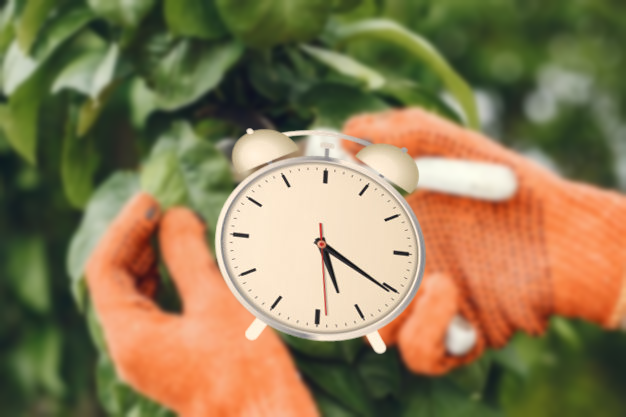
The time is 5,20,29
